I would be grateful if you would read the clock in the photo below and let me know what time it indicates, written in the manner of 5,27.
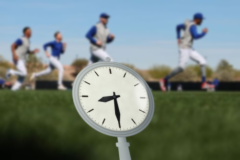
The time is 8,30
